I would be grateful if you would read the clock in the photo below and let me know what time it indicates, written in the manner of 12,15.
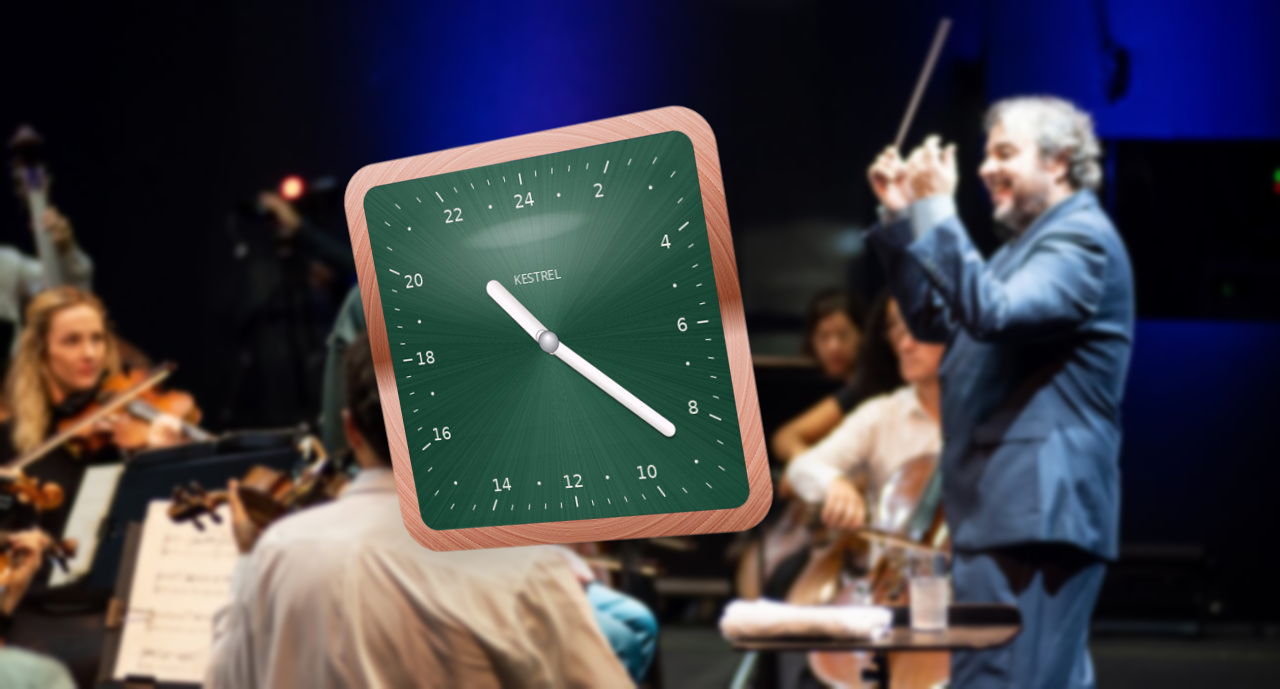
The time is 21,22
